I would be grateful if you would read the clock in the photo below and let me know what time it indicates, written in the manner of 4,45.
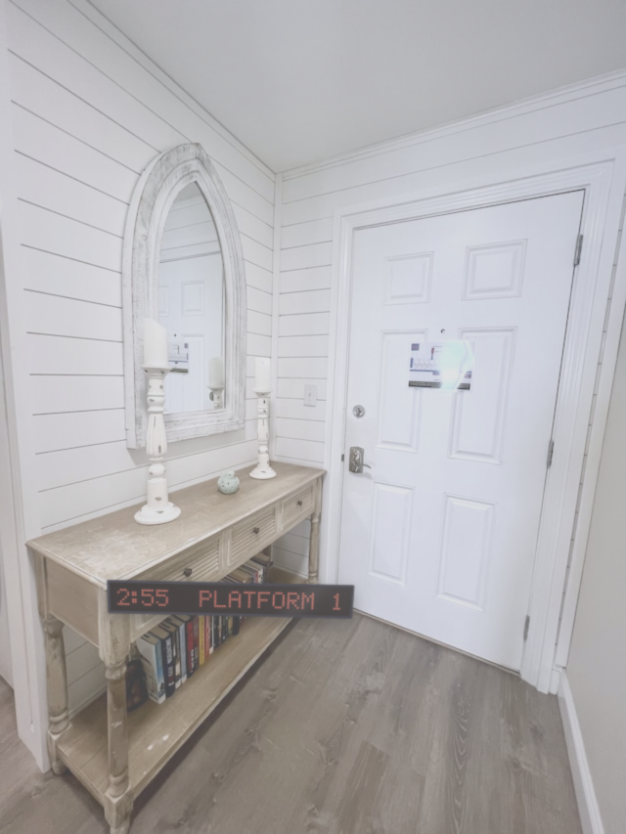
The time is 2,55
